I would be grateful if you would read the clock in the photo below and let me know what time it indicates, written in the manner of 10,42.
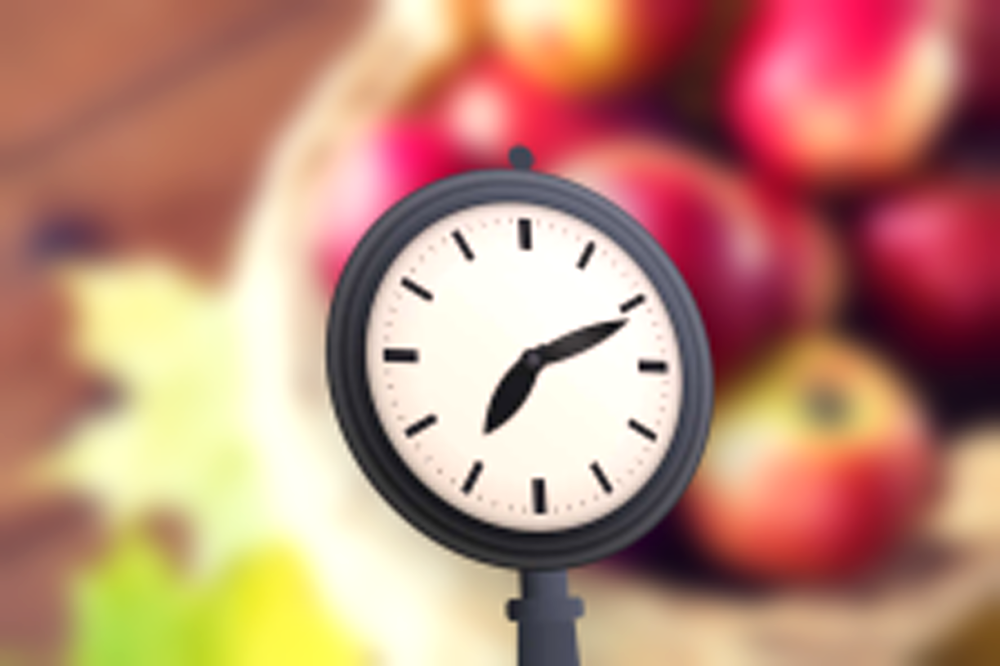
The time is 7,11
